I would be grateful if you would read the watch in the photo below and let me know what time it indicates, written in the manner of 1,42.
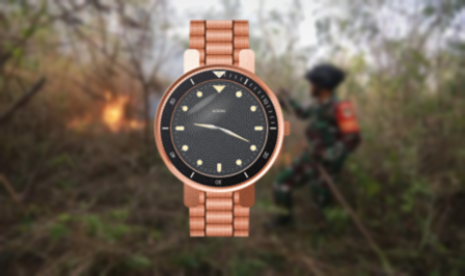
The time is 9,19
